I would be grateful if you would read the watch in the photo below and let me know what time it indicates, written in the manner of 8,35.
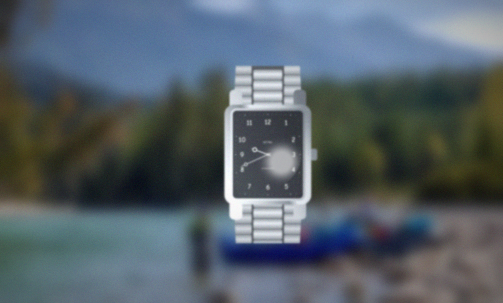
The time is 9,41
